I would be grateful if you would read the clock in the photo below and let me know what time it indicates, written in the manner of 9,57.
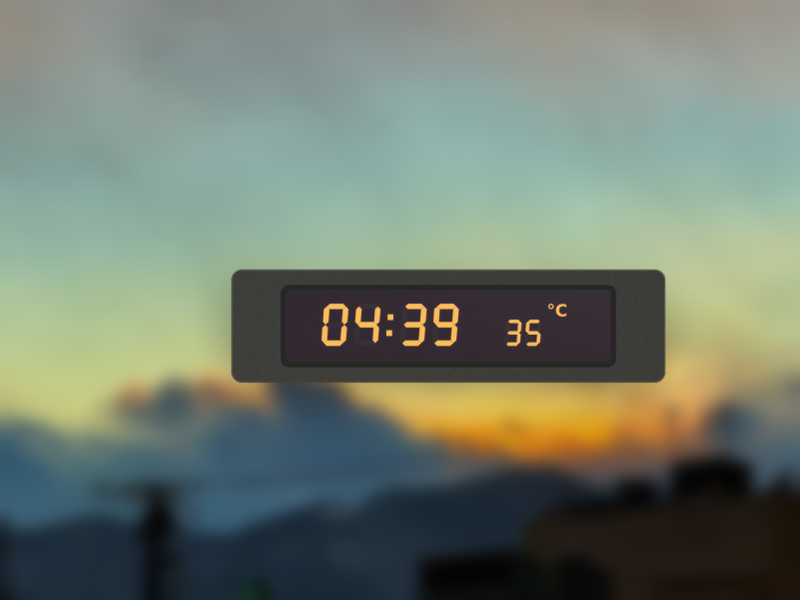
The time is 4,39
